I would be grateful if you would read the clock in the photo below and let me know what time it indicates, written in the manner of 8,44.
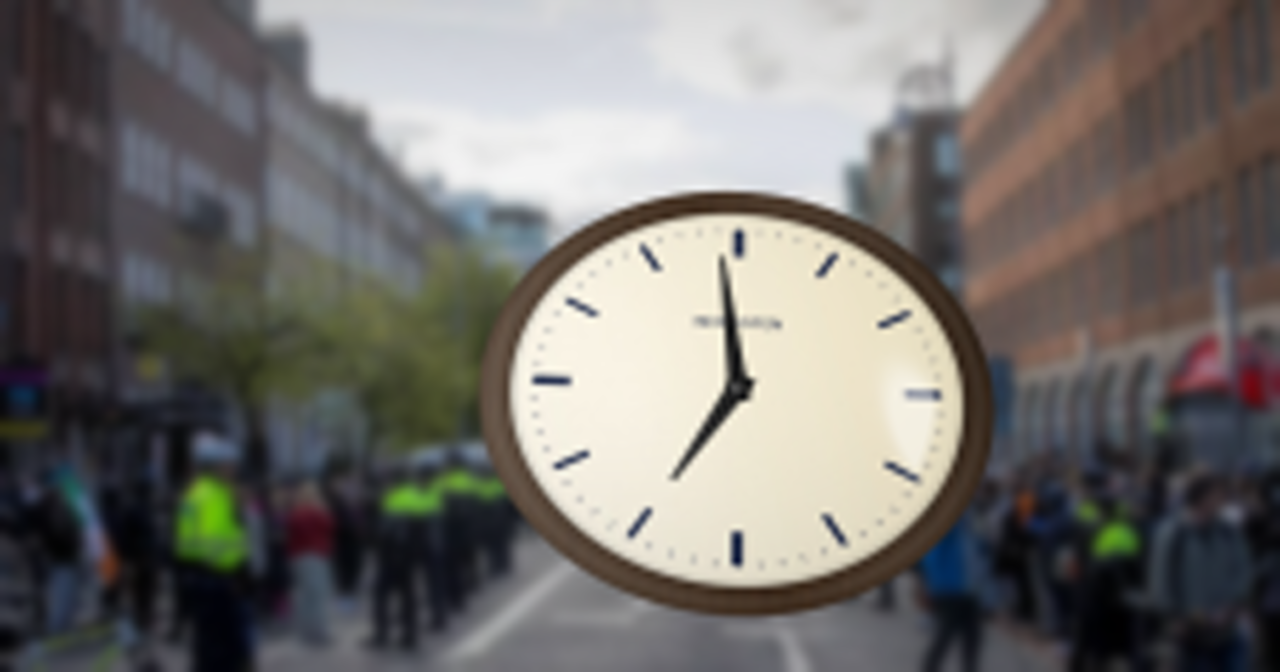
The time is 6,59
